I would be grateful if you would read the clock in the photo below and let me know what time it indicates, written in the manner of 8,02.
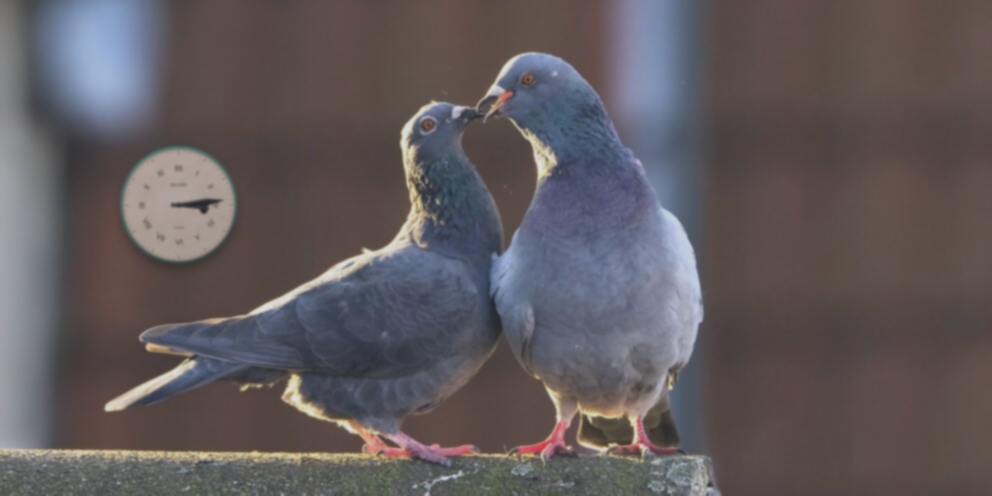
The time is 3,14
